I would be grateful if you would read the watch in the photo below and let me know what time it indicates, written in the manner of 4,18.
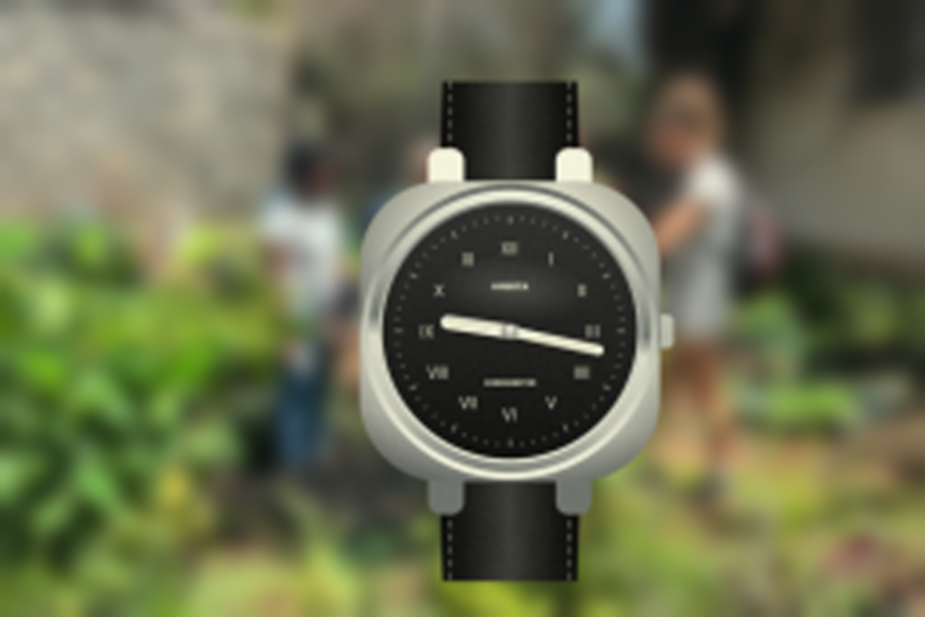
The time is 9,17
